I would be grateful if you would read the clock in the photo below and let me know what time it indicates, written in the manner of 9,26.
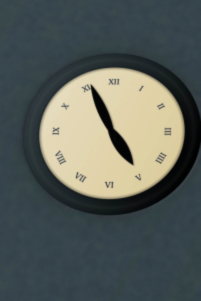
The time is 4,56
